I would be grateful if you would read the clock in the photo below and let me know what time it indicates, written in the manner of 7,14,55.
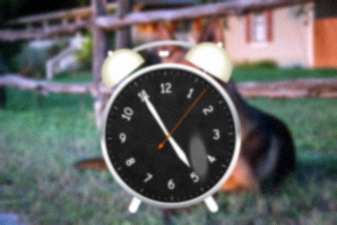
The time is 4,55,07
